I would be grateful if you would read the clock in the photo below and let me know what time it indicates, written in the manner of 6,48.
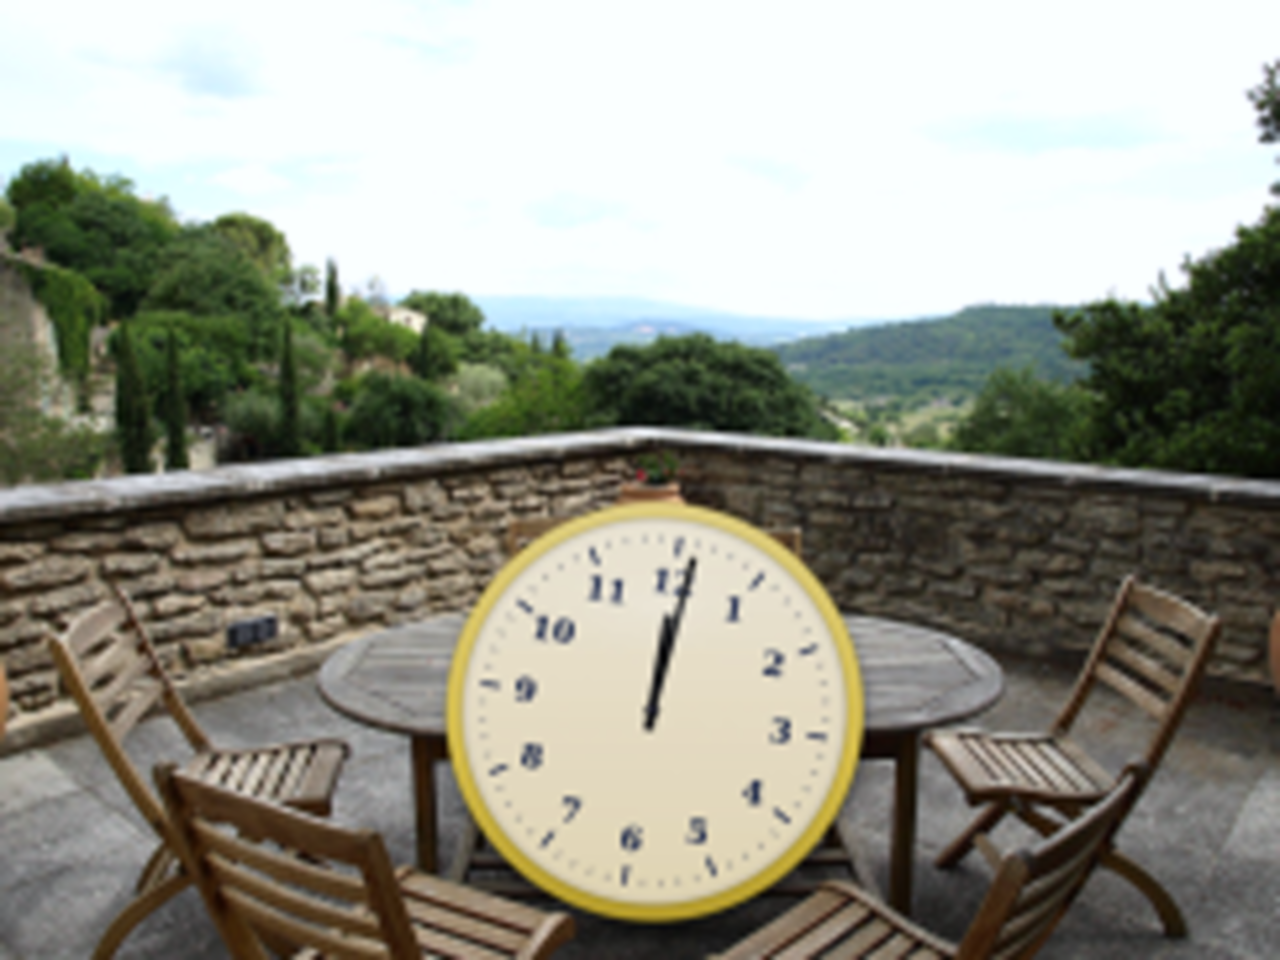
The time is 12,01
